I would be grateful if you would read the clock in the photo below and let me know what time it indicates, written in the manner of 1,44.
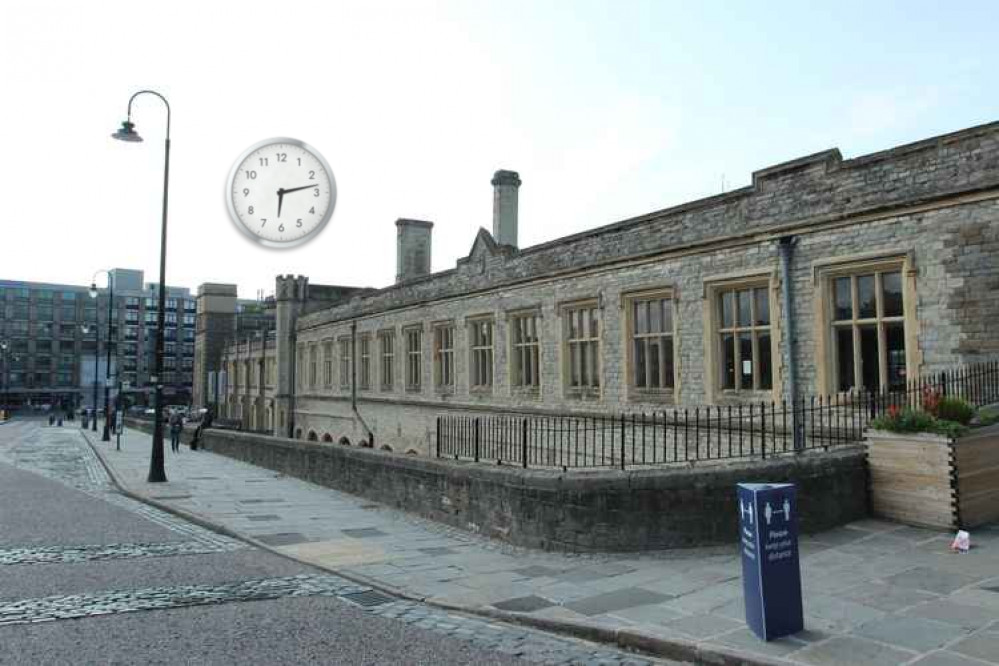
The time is 6,13
